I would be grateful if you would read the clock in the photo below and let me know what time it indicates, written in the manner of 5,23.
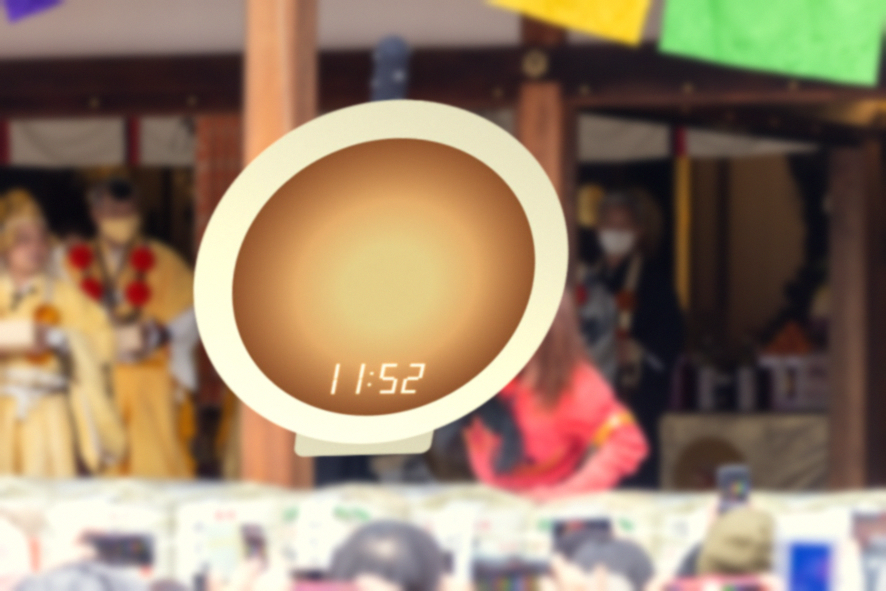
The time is 11,52
